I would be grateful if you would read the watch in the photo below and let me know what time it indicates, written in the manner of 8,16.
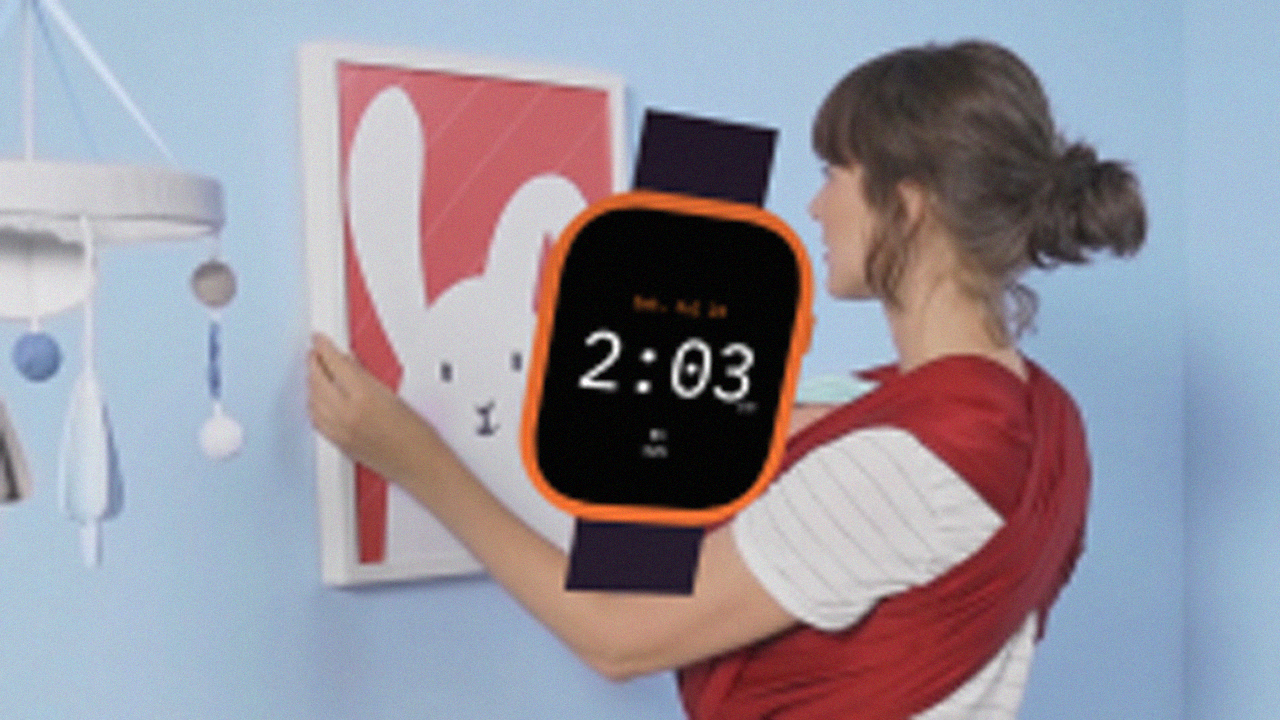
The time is 2,03
